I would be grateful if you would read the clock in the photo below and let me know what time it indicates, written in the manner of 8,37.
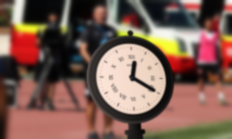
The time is 12,20
